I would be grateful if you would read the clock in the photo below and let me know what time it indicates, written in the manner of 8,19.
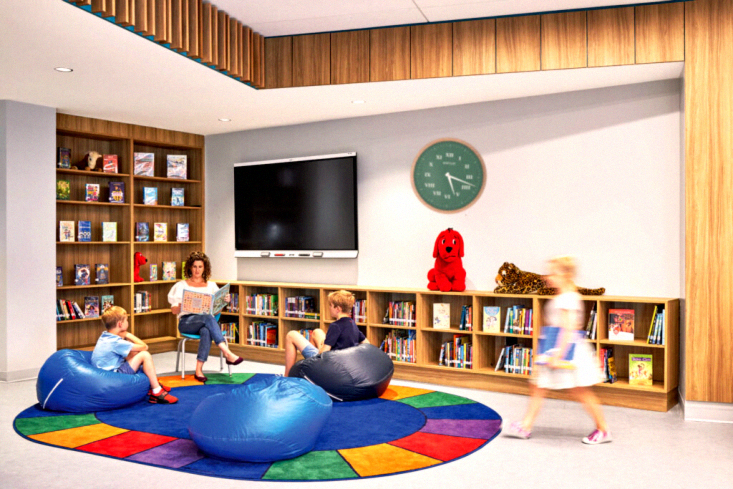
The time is 5,18
